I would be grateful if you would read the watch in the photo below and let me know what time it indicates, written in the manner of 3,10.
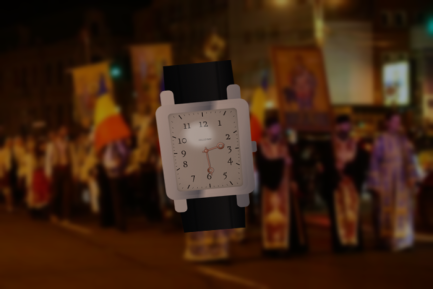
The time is 2,29
